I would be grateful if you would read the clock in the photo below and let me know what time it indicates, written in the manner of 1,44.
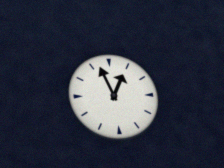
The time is 12,57
